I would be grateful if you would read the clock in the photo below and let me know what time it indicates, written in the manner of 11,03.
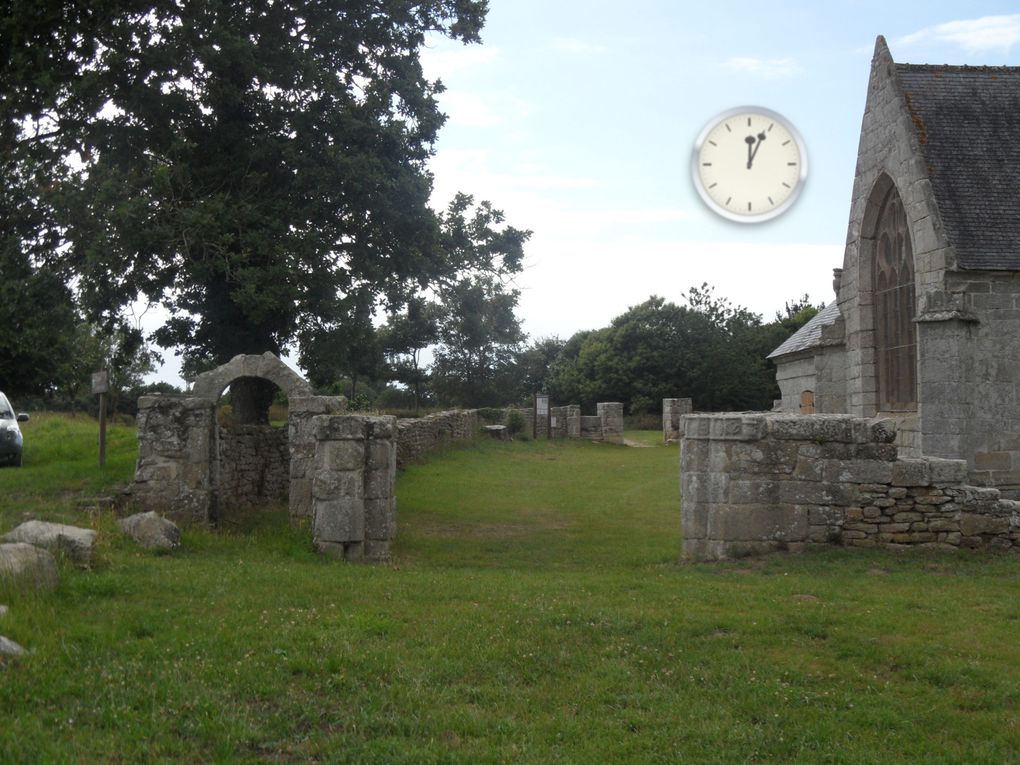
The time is 12,04
